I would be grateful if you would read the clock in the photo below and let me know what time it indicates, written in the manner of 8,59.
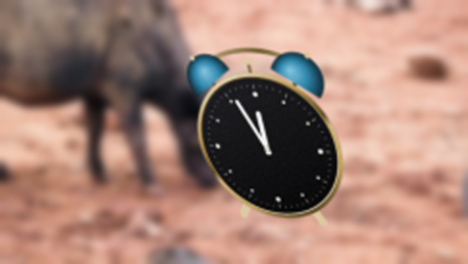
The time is 11,56
